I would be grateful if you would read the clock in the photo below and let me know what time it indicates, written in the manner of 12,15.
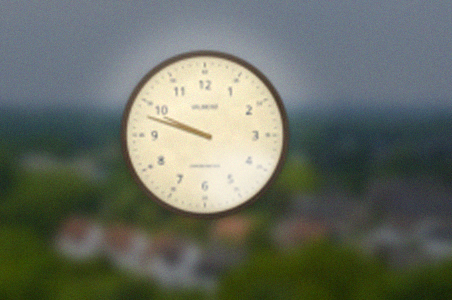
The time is 9,48
